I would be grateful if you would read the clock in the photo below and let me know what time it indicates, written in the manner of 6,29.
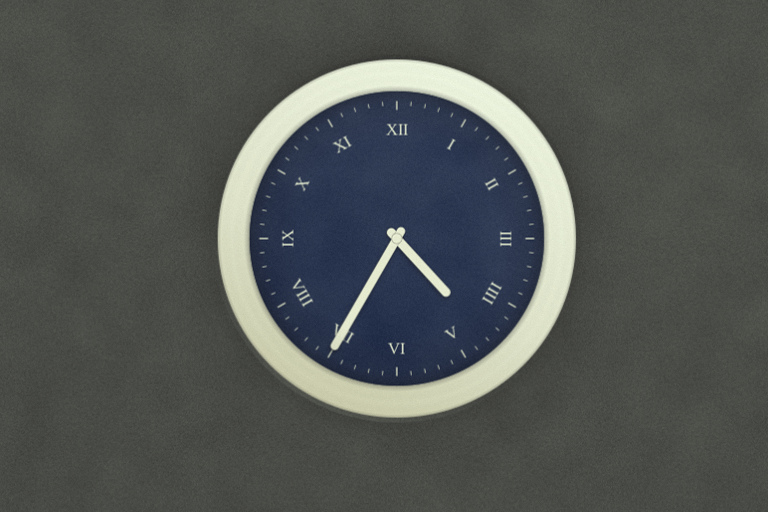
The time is 4,35
